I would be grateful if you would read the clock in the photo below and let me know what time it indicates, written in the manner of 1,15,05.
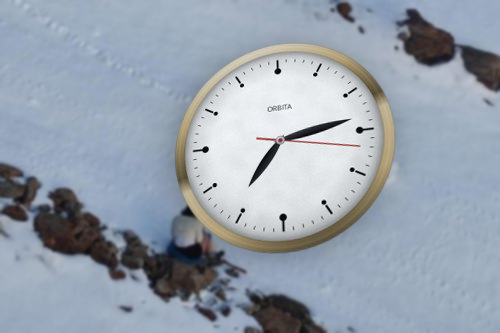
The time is 7,13,17
